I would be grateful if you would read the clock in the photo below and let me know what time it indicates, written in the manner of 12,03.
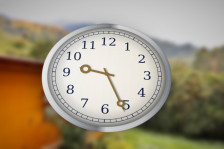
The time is 9,26
